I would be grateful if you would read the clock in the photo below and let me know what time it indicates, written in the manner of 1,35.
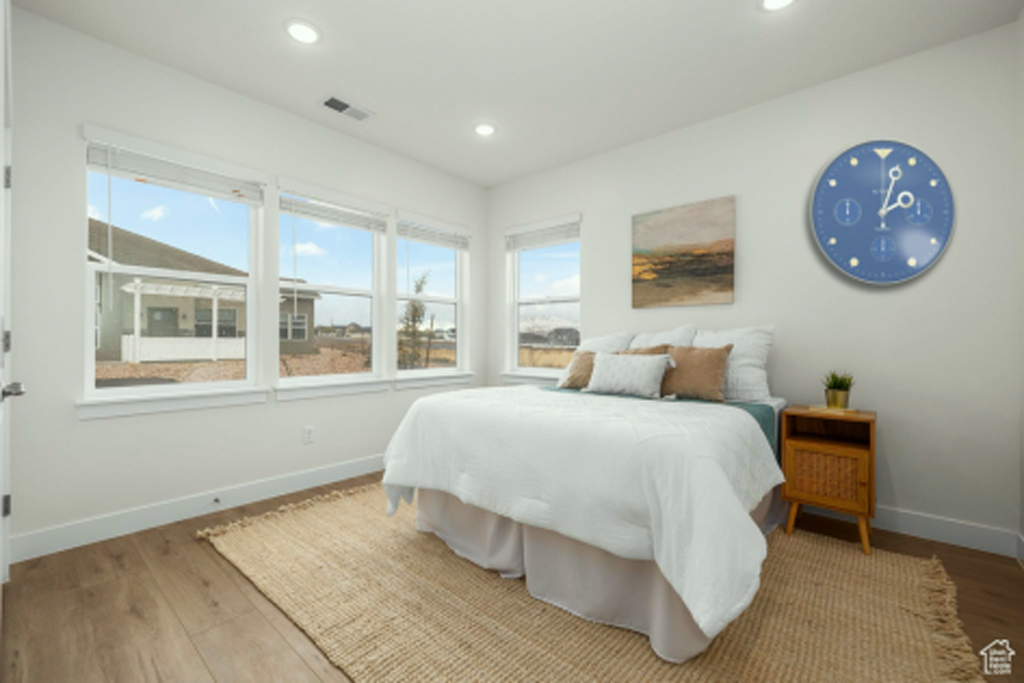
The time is 2,03
